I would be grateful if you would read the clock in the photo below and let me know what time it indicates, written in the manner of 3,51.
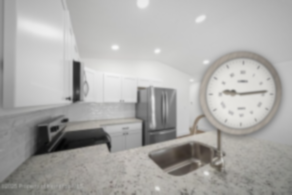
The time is 9,14
